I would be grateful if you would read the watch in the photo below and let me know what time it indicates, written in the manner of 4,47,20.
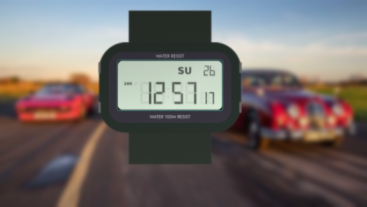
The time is 12,57,17
